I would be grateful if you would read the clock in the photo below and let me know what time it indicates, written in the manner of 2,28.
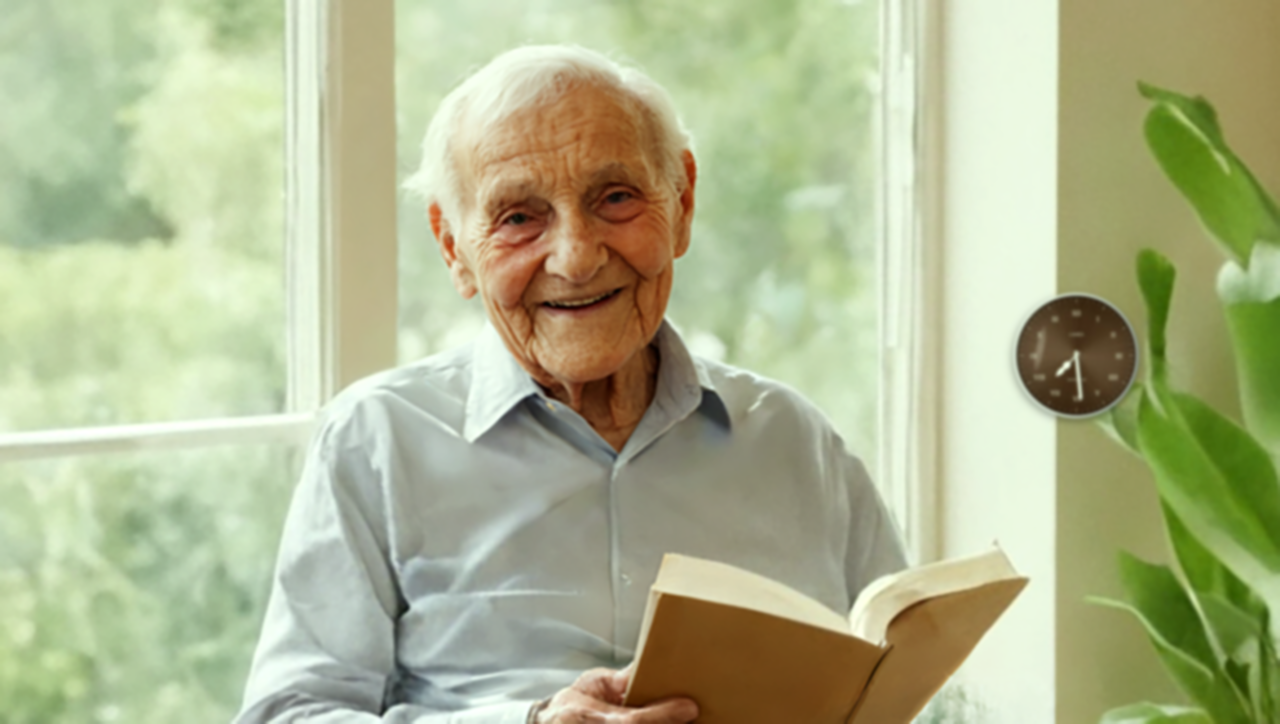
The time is 7,29
